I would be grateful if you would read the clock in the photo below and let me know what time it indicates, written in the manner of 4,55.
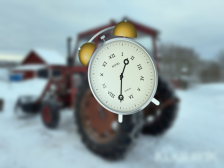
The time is 1,35
